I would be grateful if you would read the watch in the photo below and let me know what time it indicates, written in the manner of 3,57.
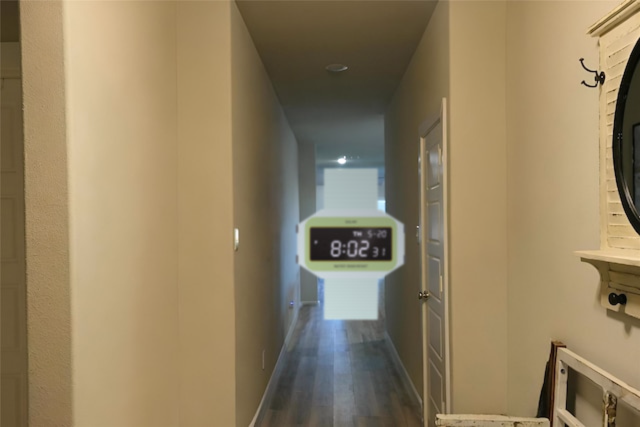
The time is 8,02
